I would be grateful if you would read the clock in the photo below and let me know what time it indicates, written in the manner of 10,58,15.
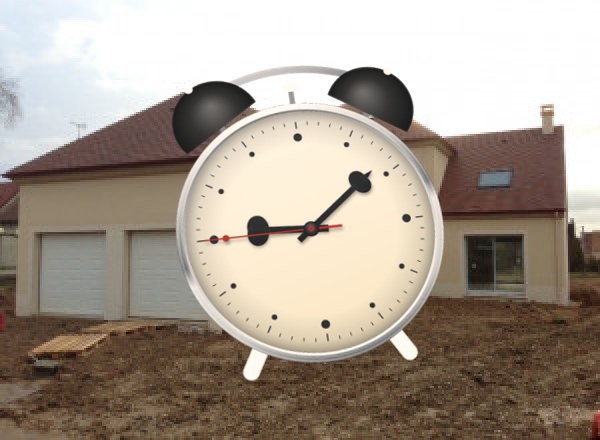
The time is 9,08,45
